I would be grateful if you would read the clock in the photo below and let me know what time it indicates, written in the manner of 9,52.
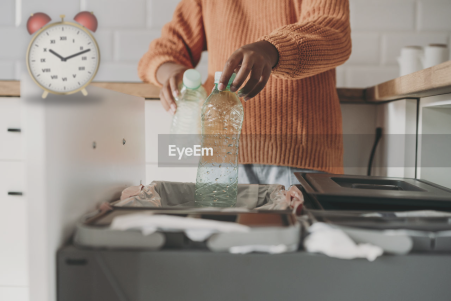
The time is 10,12
